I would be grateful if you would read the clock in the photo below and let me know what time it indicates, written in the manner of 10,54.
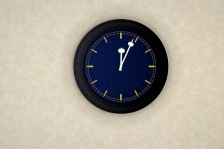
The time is 12,04
